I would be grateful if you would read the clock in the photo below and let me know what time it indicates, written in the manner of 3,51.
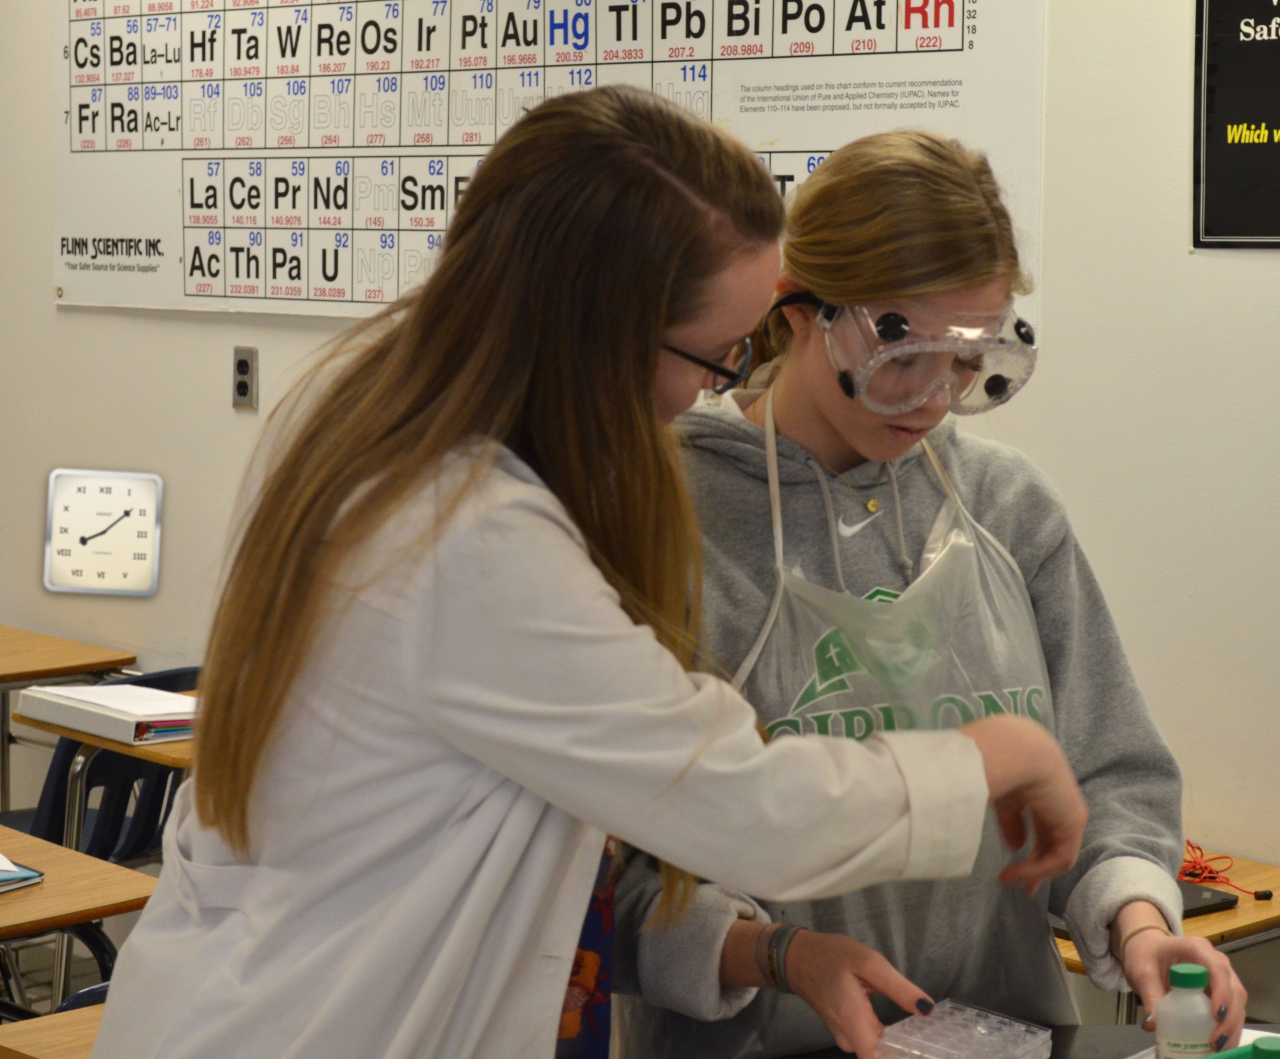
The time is 8,08
